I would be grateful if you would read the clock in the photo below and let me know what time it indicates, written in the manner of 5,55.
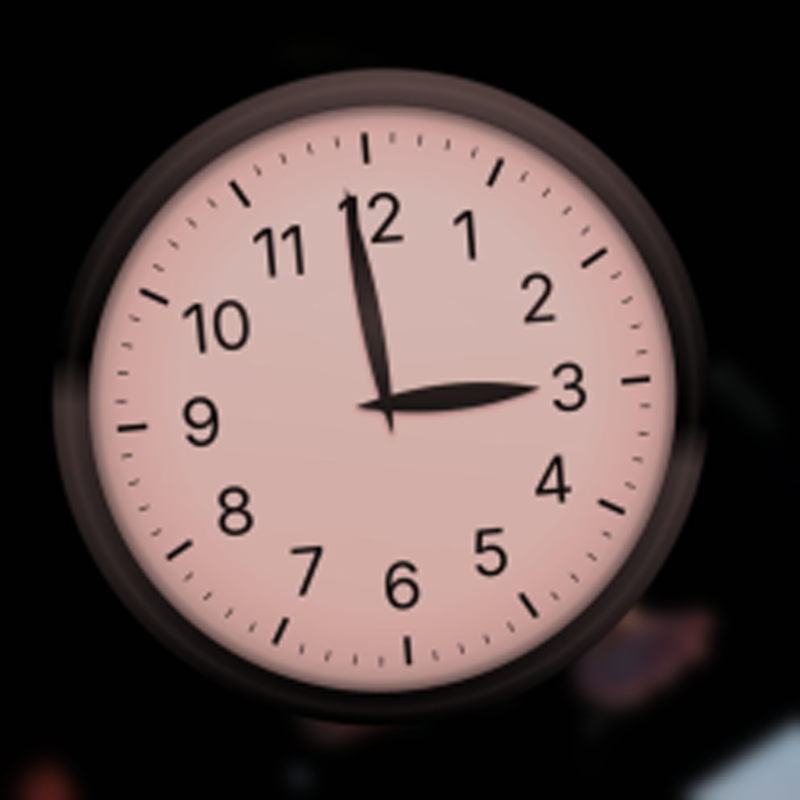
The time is 2,59
